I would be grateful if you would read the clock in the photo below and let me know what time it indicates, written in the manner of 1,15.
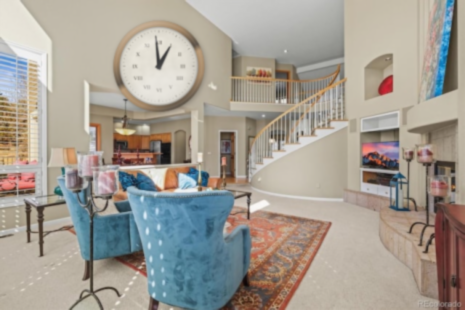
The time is 12,59
